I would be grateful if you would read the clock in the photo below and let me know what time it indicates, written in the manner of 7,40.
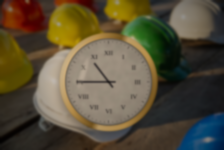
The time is 10,45
